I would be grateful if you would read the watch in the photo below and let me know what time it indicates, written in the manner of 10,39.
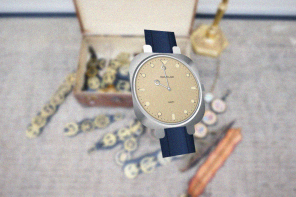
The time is 9,59
